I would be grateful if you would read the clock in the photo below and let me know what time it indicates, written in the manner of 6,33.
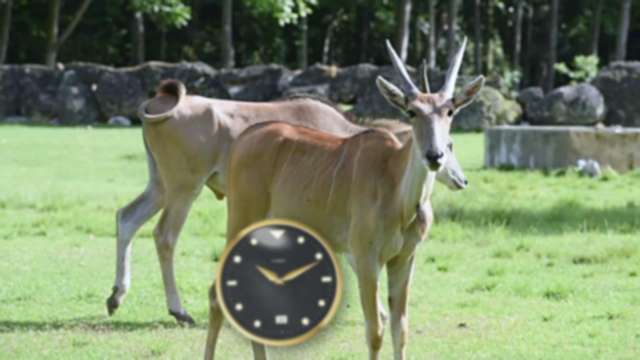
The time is 10,11
